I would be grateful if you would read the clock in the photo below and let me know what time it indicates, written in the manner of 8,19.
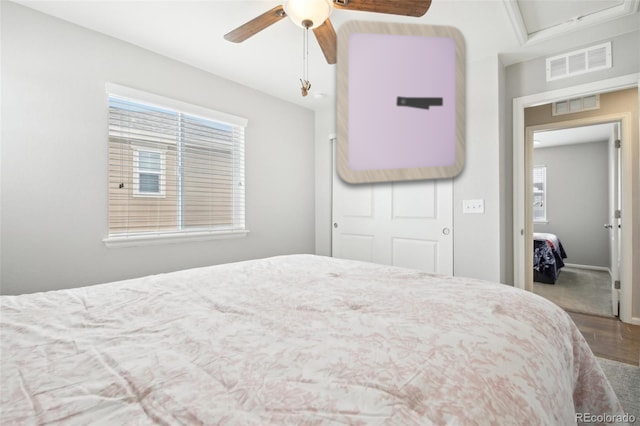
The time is 3,15
